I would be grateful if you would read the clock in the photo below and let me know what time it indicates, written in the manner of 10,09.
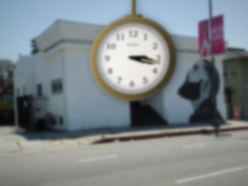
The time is 3,17
